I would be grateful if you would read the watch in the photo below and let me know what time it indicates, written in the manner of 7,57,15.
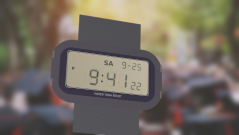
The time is 9,41,22
